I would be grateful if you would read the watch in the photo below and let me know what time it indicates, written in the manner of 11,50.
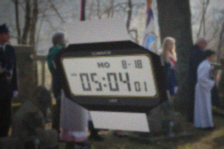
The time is 5,04
